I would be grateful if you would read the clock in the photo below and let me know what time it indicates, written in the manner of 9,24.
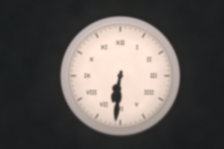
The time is 6,31
